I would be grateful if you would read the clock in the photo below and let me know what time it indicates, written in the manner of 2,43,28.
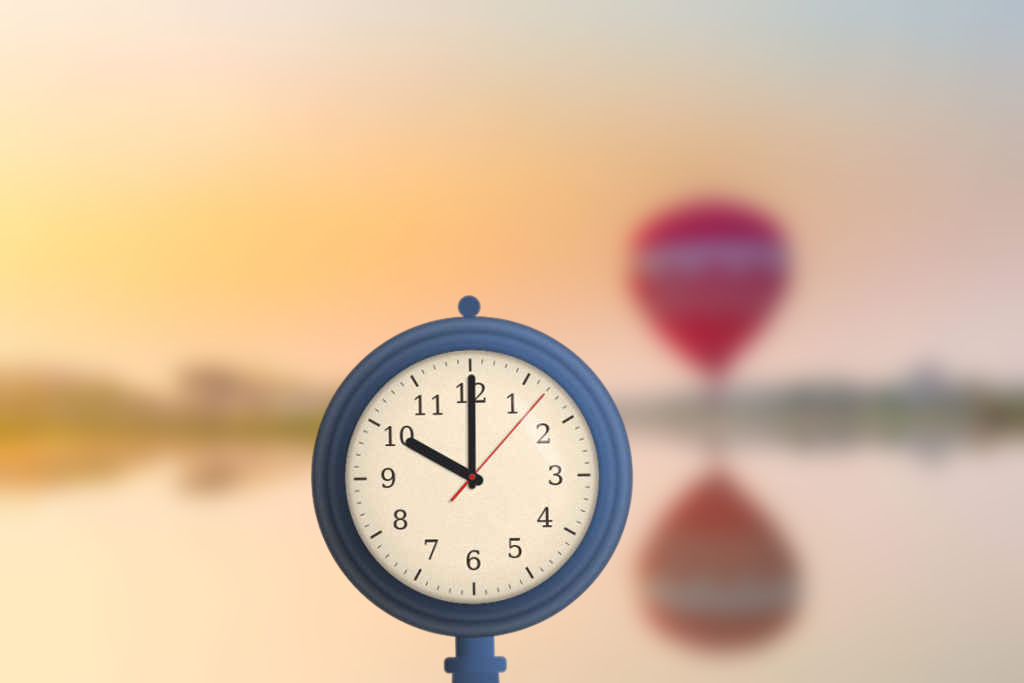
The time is 10,00,07
